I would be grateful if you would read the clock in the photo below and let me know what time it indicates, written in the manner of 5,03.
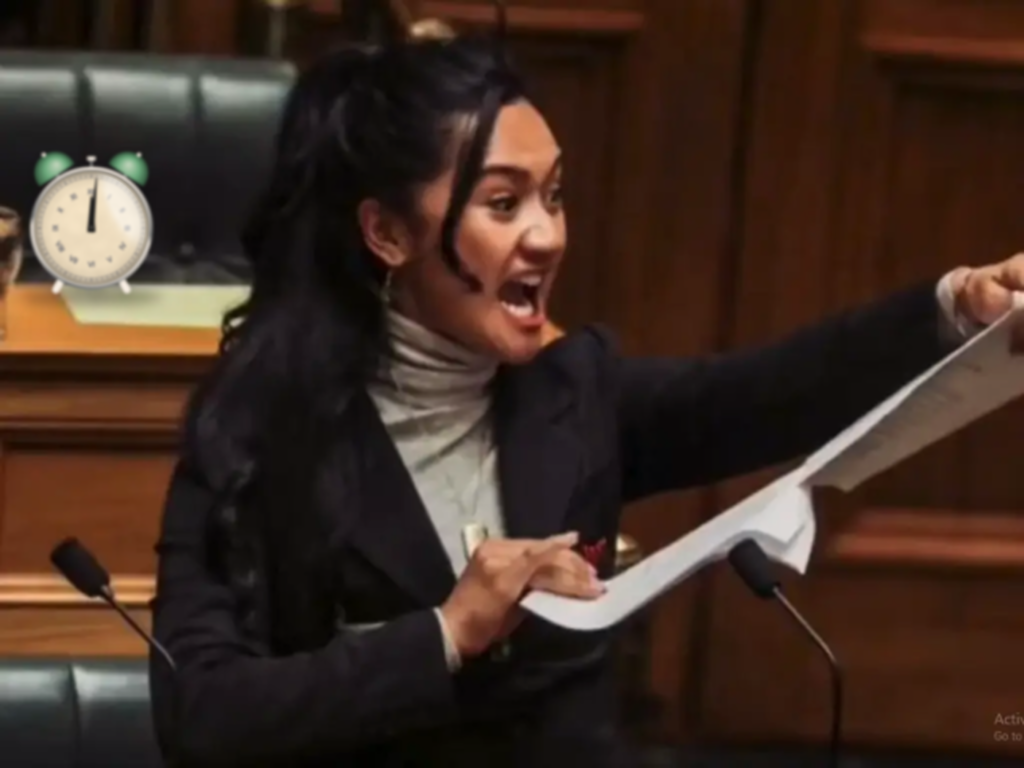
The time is 12,01
